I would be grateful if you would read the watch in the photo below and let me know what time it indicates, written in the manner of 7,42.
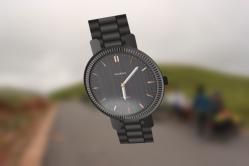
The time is 6,08
